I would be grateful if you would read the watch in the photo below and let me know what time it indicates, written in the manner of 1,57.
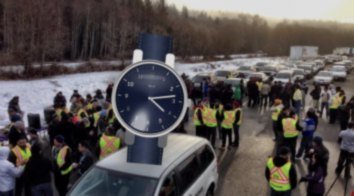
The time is 4,13
